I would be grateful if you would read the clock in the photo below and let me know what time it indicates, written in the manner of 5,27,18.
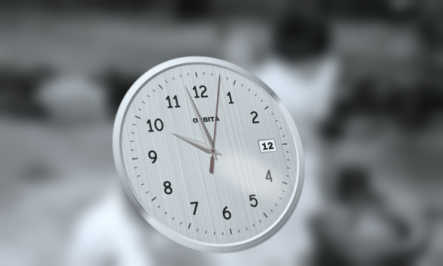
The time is 9,58,03
